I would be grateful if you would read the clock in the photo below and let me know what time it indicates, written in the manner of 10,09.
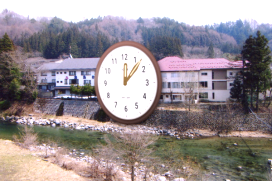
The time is 12,07
